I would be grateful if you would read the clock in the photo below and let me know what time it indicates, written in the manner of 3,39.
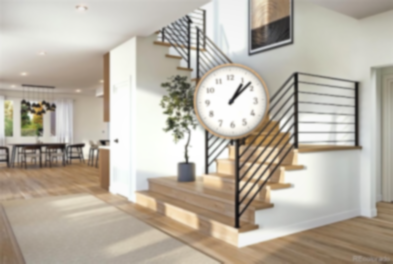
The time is 1,08
